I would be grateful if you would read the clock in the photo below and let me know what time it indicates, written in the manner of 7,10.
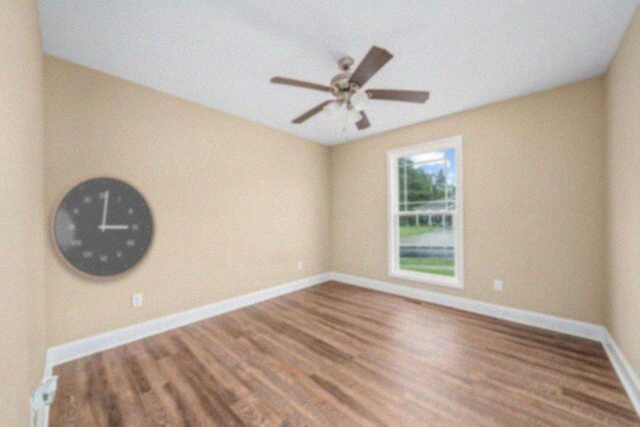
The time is 3,01
